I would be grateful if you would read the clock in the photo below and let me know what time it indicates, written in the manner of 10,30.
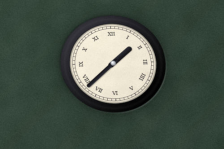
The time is 1,38
